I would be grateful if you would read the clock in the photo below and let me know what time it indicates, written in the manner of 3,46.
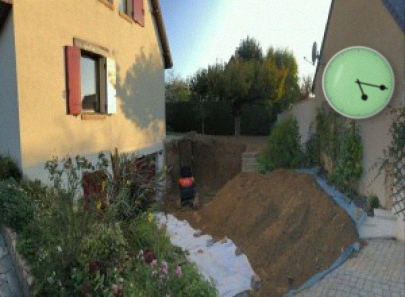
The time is 5,17
